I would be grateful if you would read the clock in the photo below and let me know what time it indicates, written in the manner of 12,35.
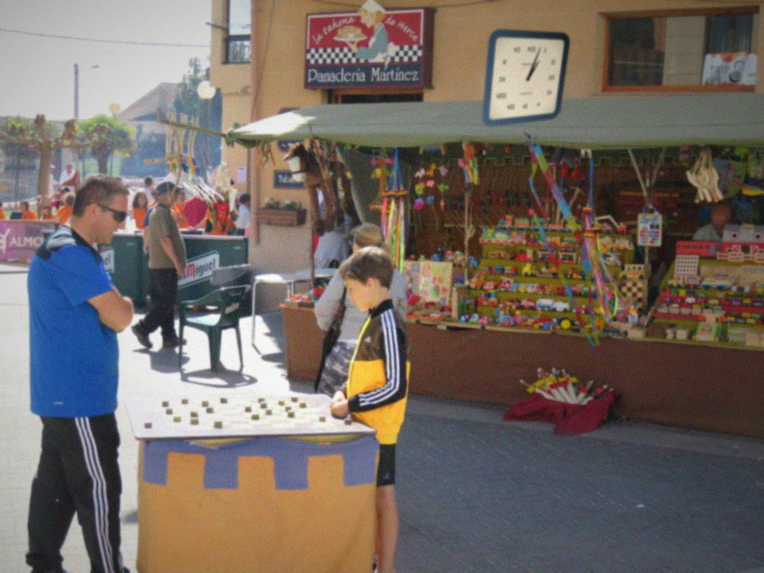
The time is 1,03
